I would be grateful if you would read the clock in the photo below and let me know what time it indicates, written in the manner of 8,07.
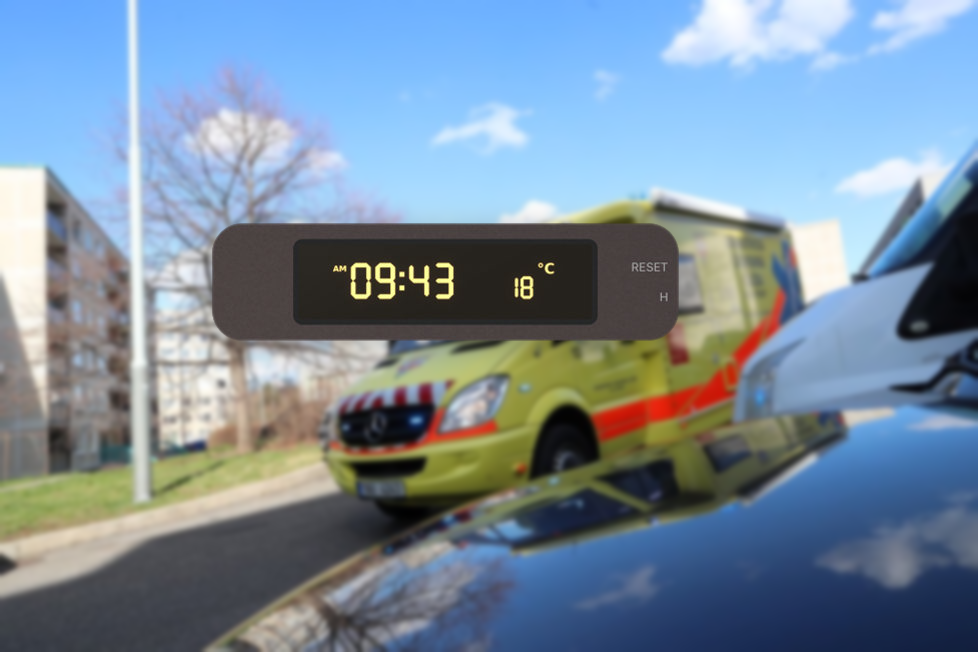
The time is 9,43
